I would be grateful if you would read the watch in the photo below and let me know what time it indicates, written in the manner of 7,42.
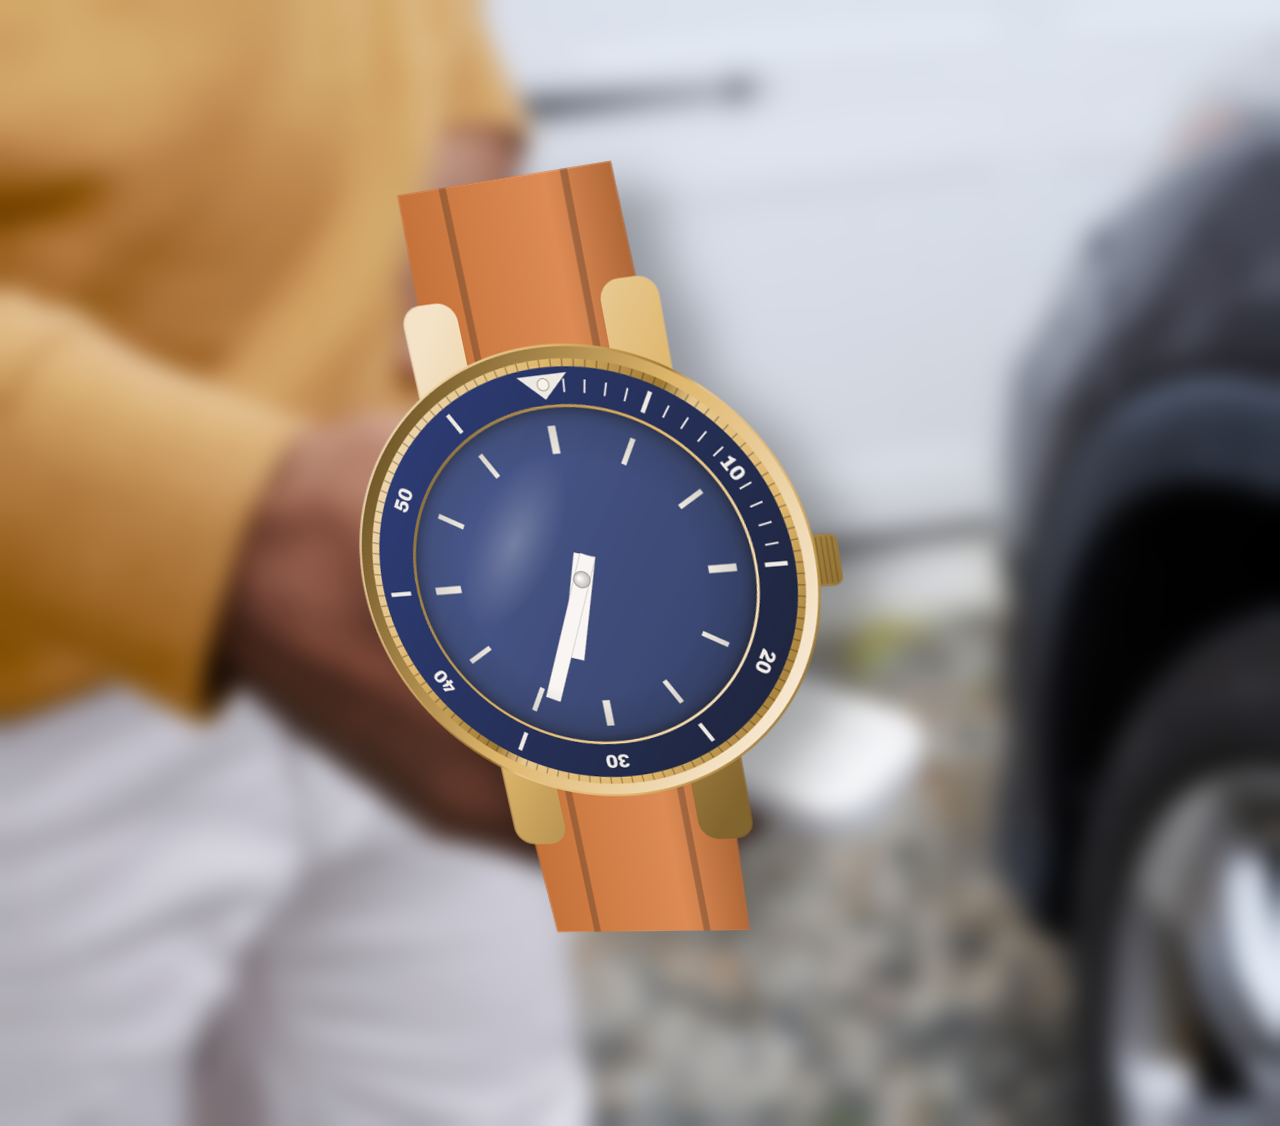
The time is 6,34
